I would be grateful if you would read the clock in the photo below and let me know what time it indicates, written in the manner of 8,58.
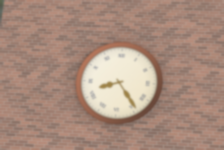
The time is 8,24
